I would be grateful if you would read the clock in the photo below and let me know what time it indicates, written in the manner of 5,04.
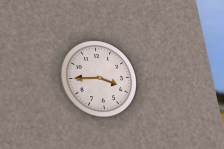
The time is 3,45
